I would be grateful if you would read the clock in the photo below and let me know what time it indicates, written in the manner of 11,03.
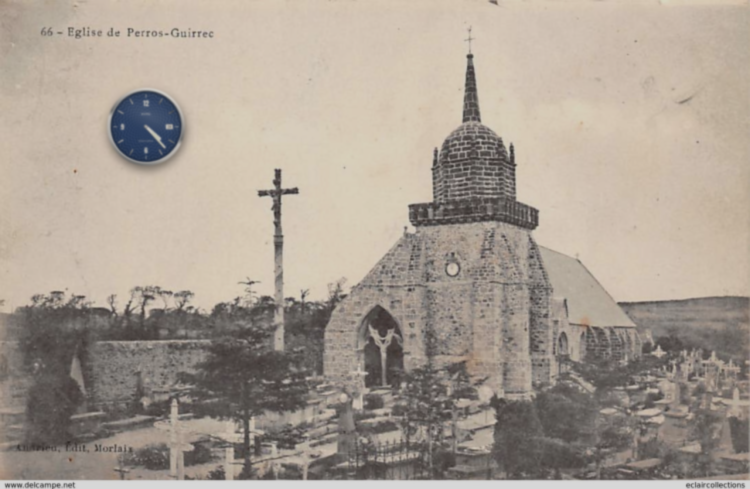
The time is 4,23
